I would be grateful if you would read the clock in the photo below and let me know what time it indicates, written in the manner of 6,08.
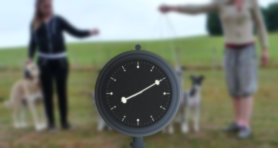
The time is 8,10
